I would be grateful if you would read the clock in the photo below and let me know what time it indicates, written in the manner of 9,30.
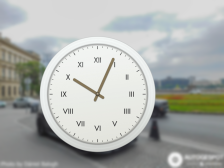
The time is 10,04
